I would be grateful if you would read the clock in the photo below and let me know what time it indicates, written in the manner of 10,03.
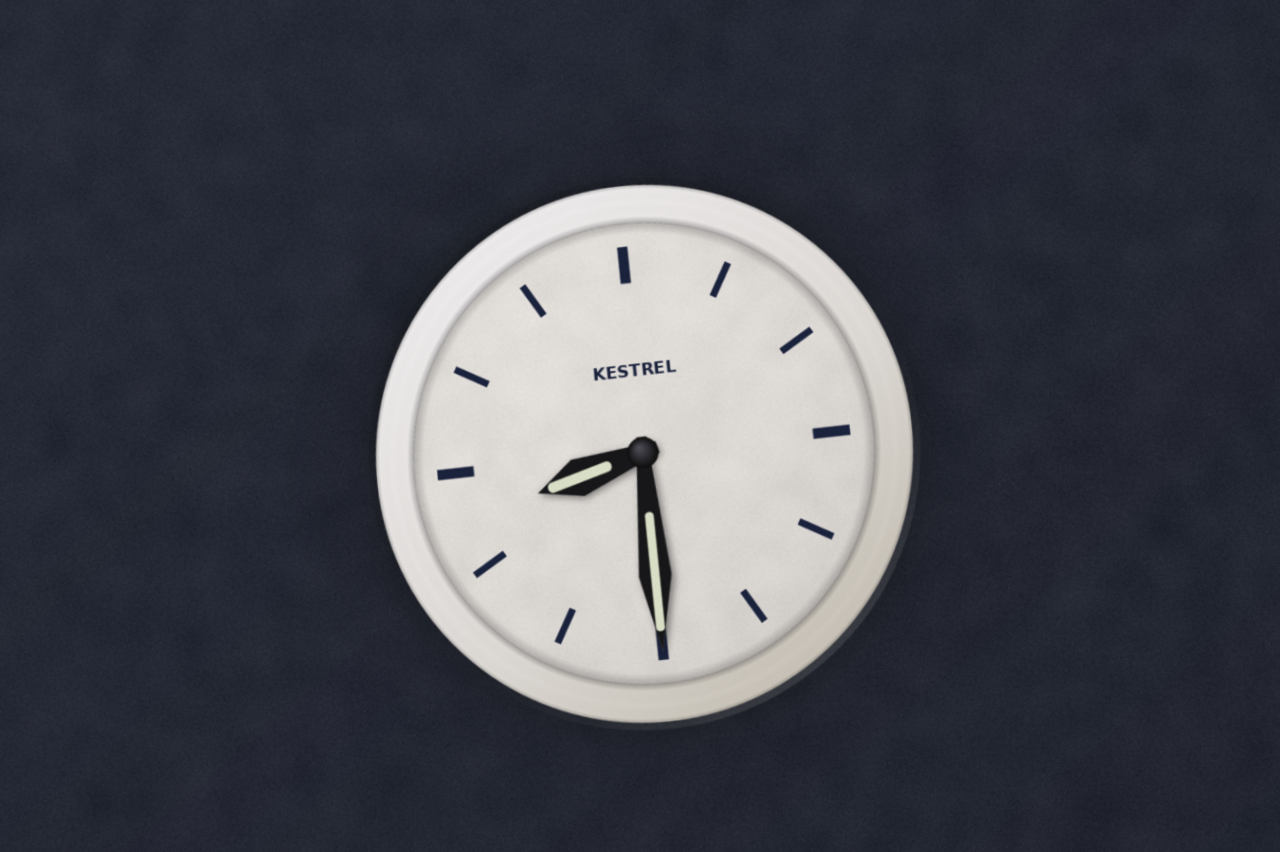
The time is 8,30
